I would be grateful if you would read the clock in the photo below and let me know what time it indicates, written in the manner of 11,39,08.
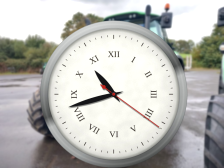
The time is 10,42,21
